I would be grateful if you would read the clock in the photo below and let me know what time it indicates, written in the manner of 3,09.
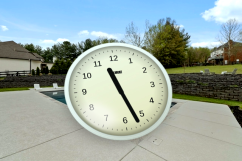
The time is 11,27
